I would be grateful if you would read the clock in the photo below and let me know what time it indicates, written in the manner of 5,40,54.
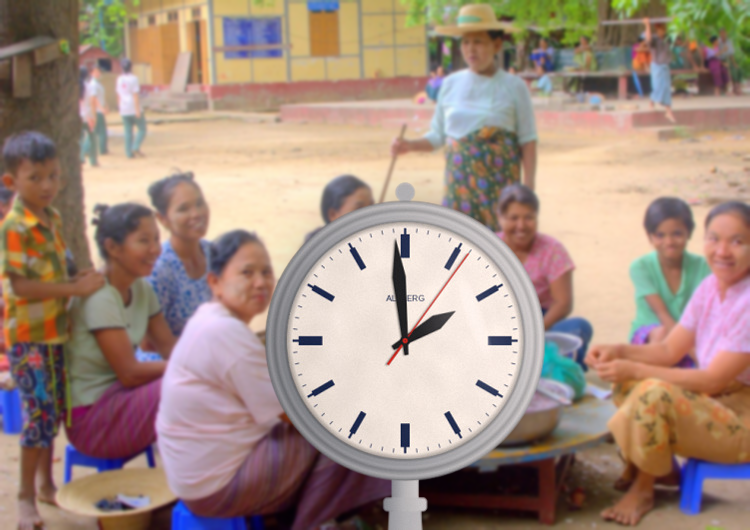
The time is 1,59,06
